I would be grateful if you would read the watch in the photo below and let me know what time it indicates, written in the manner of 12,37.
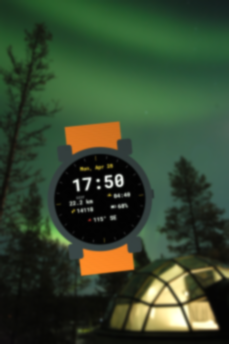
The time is 17,50
